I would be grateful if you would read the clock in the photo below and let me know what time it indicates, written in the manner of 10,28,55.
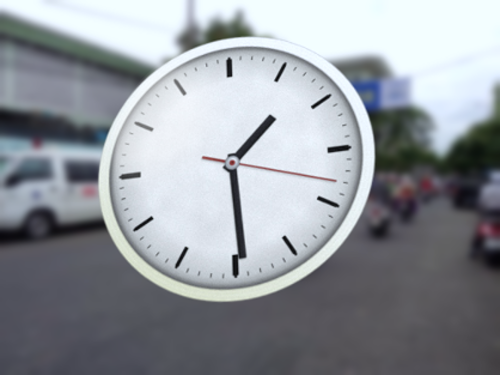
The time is 1,29,18
